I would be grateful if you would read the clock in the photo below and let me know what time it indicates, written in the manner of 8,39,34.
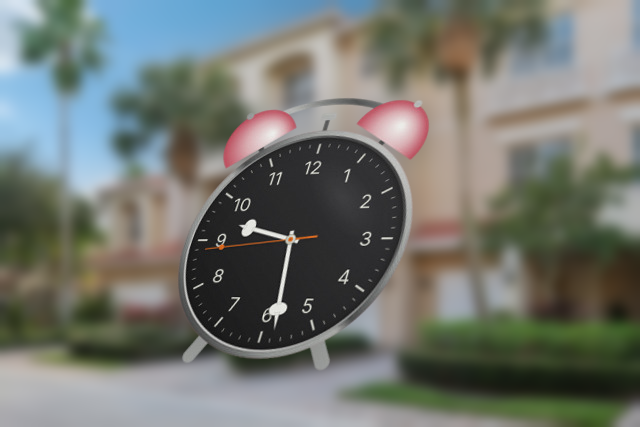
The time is 9,28,44
